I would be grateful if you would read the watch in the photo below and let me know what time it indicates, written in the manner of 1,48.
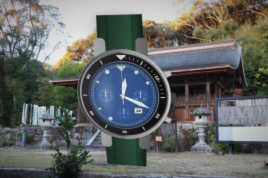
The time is 12,19
